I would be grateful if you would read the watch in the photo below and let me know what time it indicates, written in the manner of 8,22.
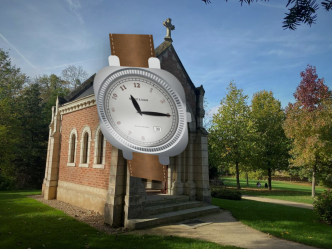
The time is 11,15
